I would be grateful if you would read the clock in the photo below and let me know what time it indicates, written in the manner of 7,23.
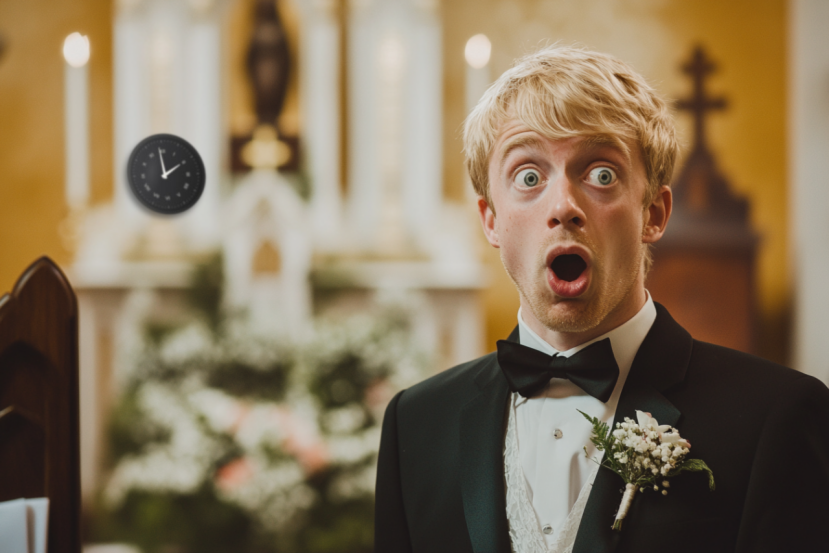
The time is 1,59
